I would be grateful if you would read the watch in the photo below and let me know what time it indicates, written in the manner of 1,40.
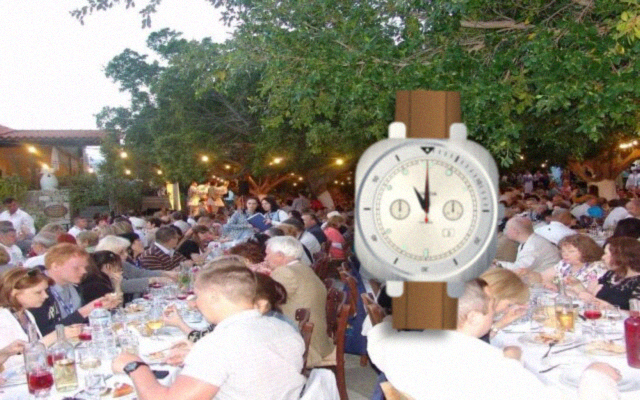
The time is 11,00
